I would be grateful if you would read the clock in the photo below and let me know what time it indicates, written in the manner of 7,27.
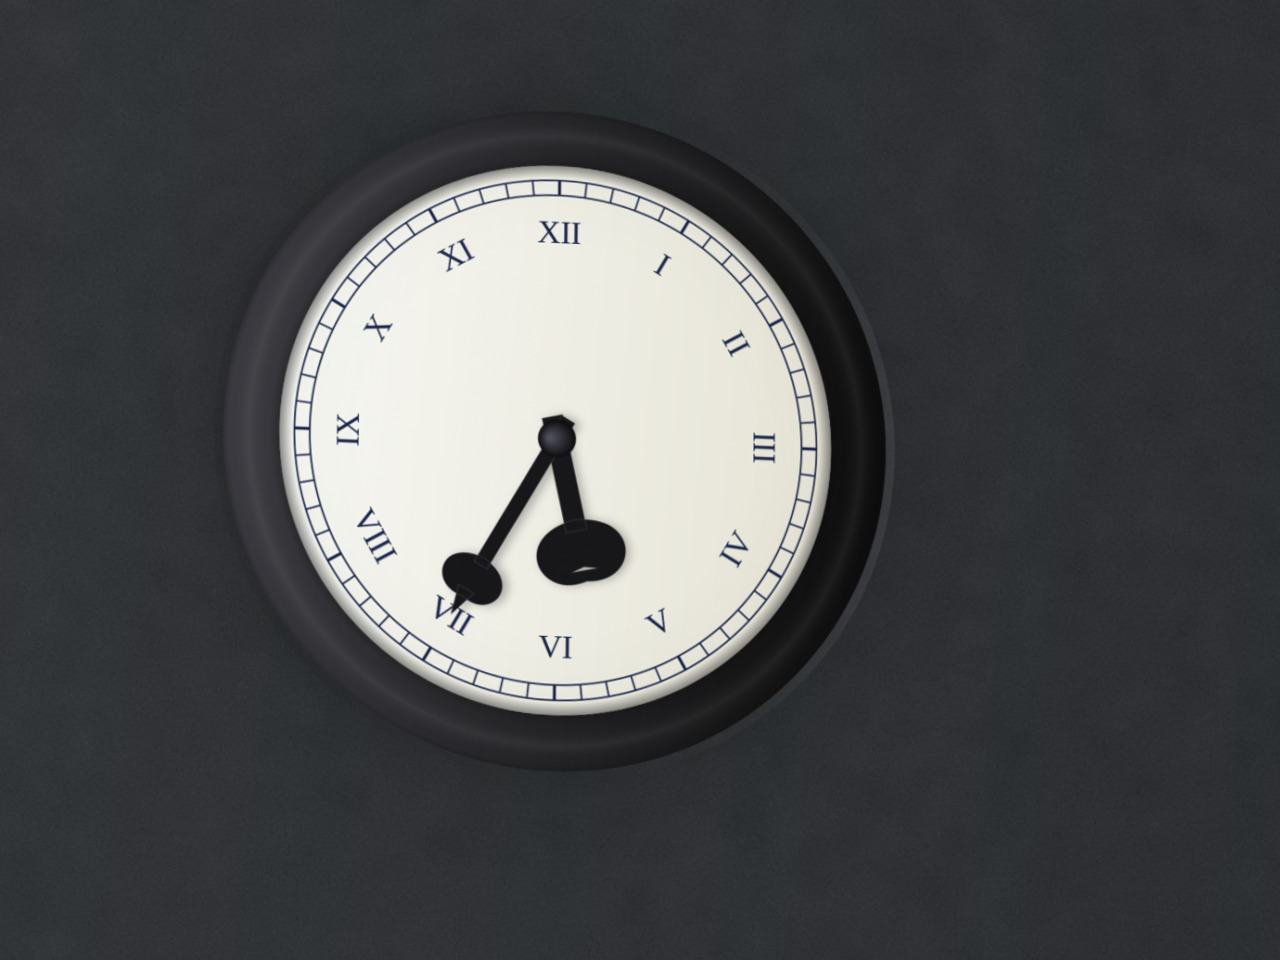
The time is 5,35
